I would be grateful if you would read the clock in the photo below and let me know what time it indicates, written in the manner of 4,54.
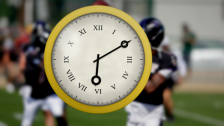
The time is 6,10
